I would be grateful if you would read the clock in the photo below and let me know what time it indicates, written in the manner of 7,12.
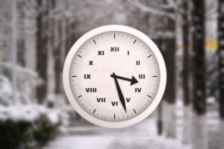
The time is 3,27
